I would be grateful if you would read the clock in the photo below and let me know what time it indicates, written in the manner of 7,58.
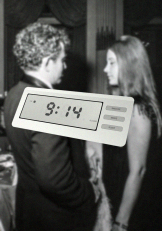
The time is 9,14
